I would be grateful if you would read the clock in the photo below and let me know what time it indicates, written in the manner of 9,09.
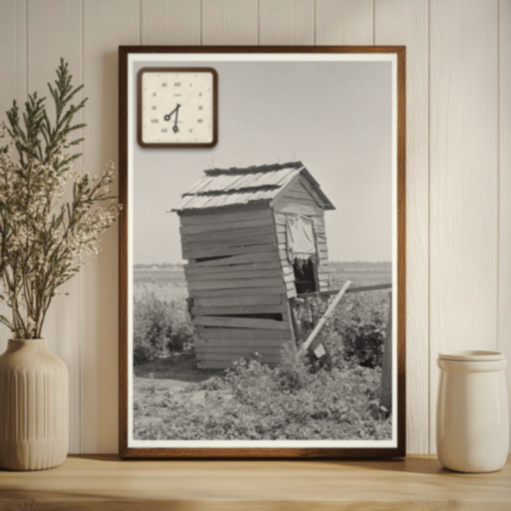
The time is 7,31
